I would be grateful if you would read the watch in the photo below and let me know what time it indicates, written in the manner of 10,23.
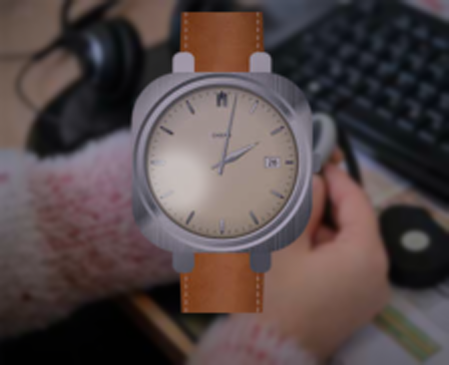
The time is 2,02
